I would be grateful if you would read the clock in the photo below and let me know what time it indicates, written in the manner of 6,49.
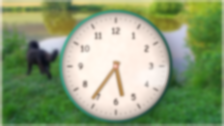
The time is 5,36
